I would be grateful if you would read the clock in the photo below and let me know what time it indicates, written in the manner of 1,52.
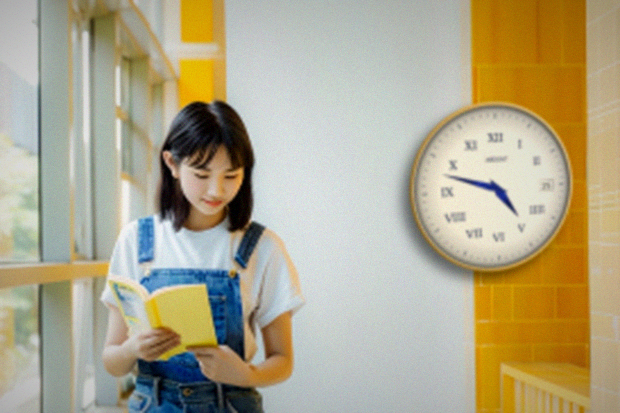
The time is 4,48
